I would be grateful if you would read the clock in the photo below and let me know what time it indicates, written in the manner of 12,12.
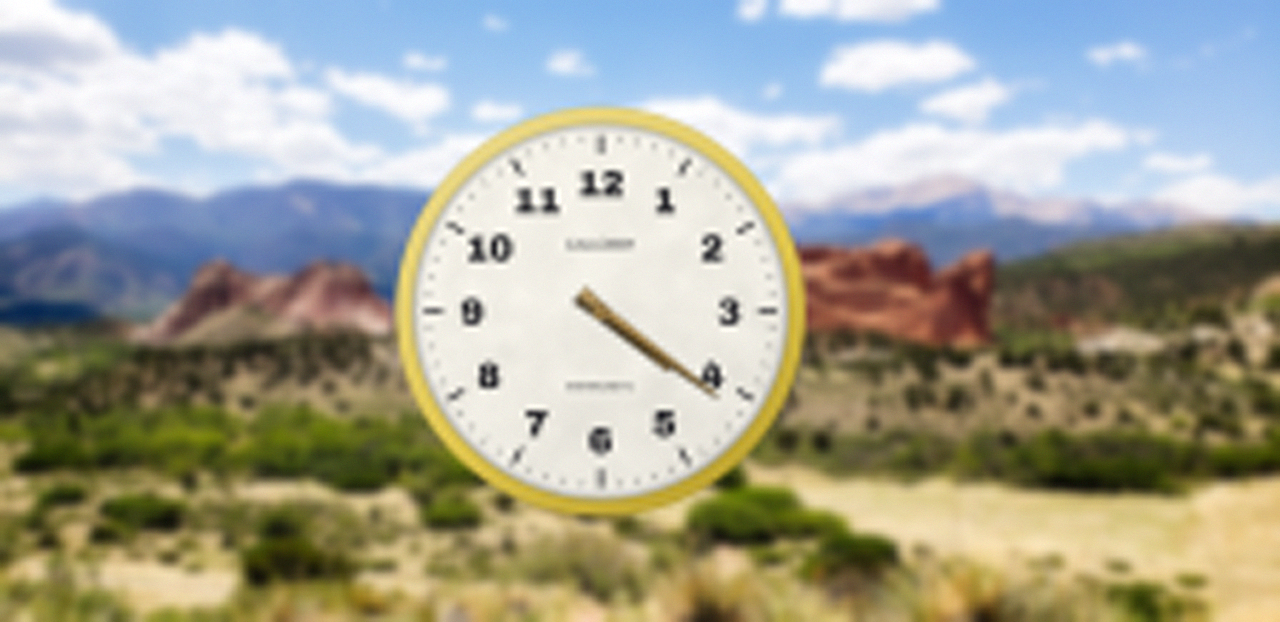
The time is 4,21
